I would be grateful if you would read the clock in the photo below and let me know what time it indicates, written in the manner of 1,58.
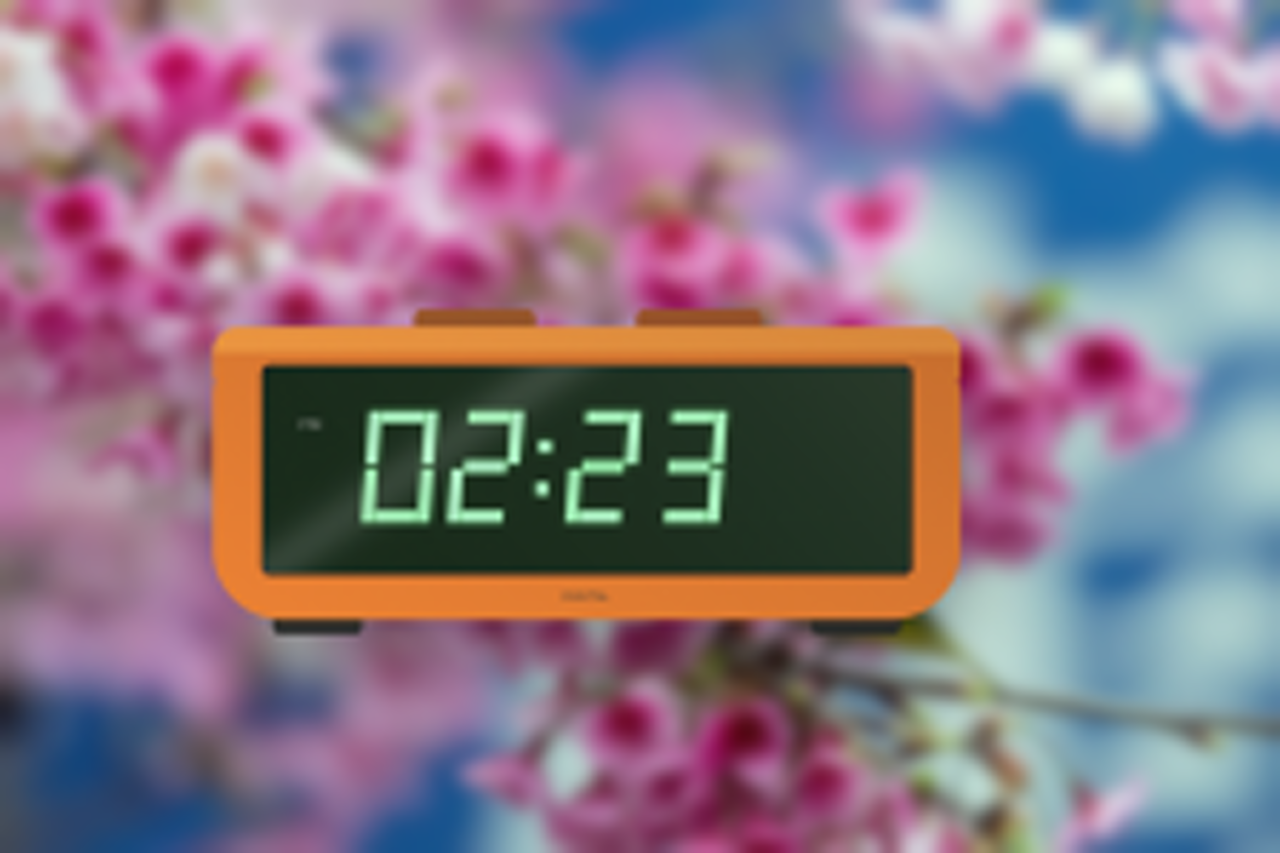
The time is 2,23
